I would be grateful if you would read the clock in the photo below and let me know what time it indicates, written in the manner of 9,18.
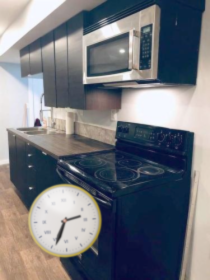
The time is 2,34
